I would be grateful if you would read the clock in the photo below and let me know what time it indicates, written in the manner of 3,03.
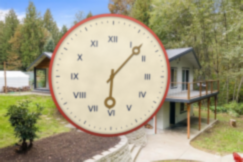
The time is 6,07
